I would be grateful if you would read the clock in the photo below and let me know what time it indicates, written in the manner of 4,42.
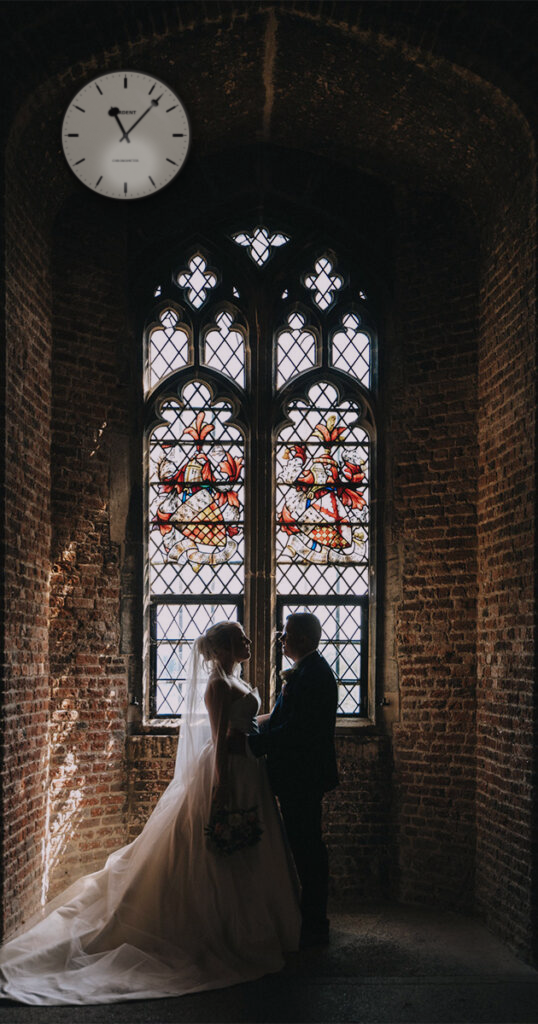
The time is 11,07
